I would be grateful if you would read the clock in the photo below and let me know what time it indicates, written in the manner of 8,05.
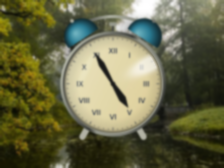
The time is 4,55
